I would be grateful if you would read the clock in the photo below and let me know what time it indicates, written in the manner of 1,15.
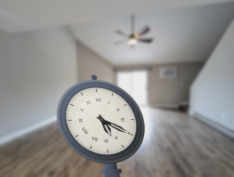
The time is 5,20
